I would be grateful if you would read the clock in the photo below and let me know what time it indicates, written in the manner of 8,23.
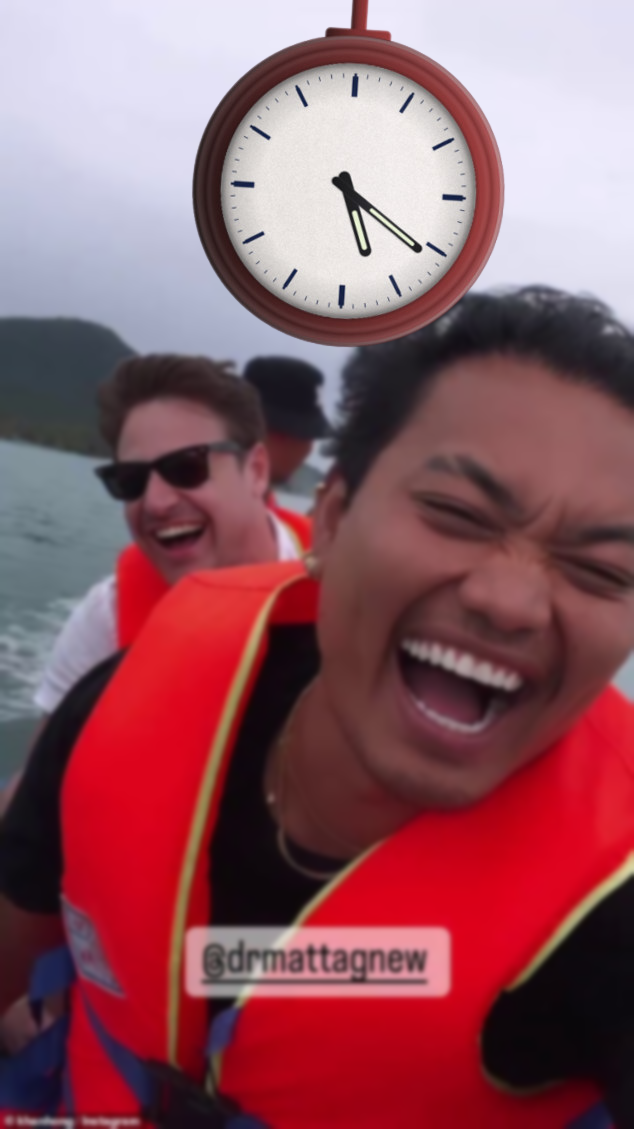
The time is 5,21
